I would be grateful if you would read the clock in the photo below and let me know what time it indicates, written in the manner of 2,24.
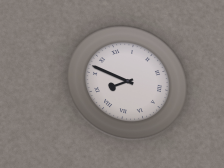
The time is 8,52
